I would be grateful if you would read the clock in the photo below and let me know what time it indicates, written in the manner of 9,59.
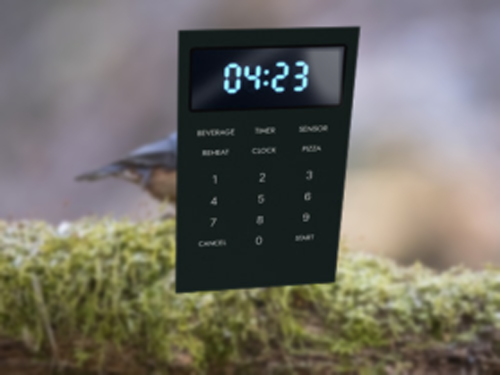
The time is 4,23
